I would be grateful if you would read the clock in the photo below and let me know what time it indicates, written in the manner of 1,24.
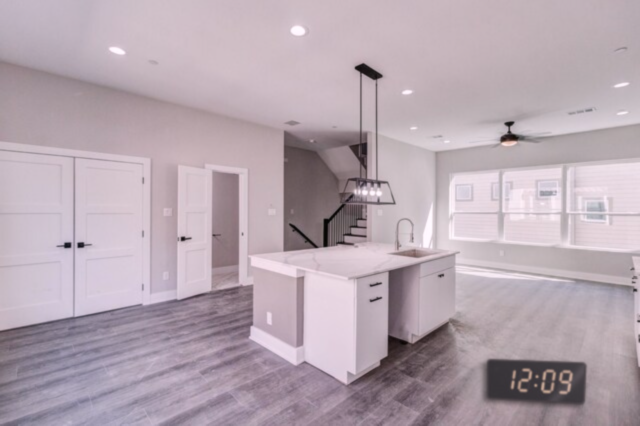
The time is 12,09
